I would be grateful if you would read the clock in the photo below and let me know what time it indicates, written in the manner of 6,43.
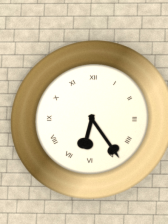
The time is 6,24
